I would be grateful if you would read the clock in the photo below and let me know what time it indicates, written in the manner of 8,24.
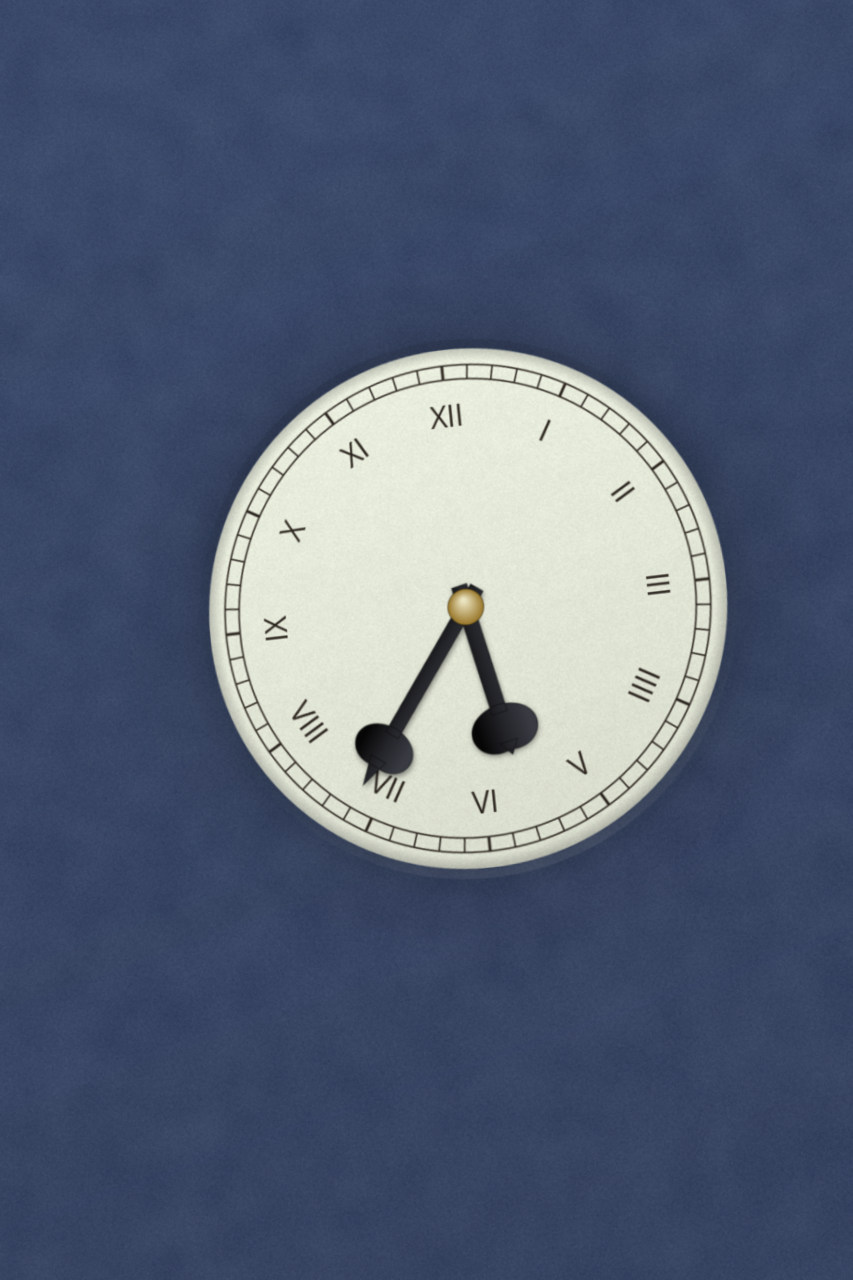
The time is 5,36
